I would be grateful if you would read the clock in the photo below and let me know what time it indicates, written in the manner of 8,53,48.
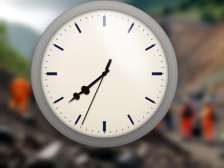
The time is 7,38,34
